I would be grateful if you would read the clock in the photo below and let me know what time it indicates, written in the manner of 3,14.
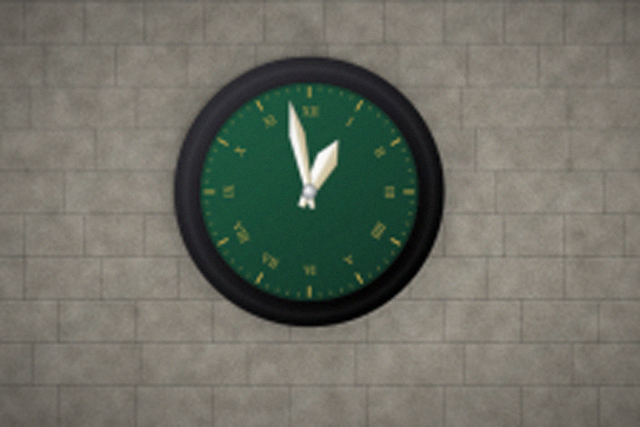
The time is 12,58
